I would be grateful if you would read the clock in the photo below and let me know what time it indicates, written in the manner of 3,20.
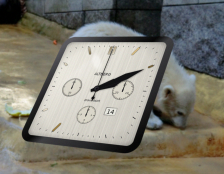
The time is 2,10
